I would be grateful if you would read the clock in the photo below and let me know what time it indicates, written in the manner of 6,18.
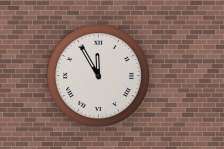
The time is 11,55
